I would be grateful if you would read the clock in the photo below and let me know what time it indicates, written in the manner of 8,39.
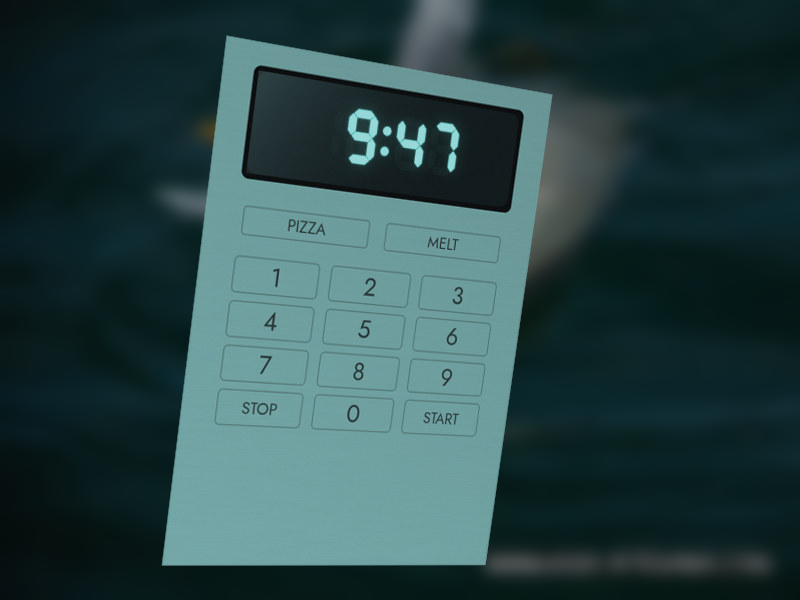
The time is 9,47
